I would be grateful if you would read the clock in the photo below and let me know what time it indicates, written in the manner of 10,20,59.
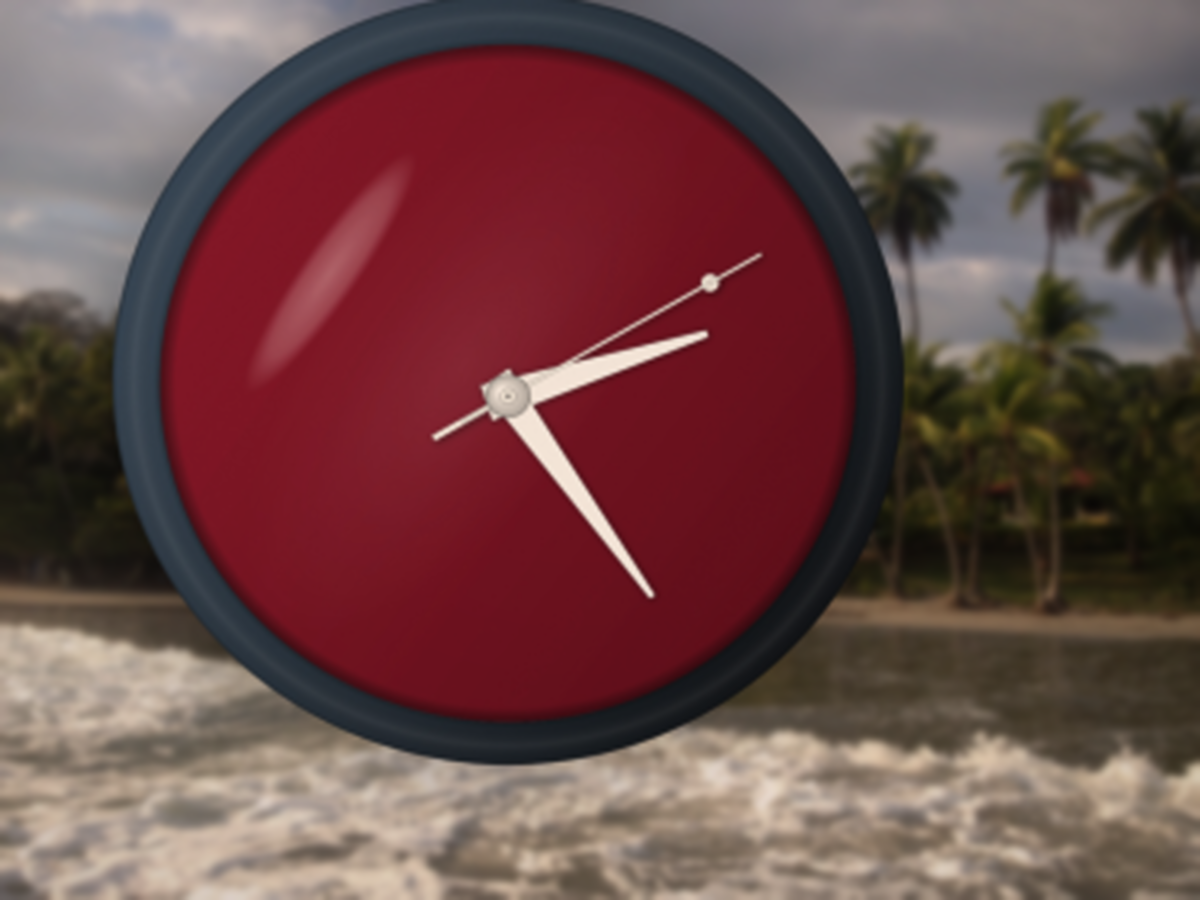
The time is 2,24,10
